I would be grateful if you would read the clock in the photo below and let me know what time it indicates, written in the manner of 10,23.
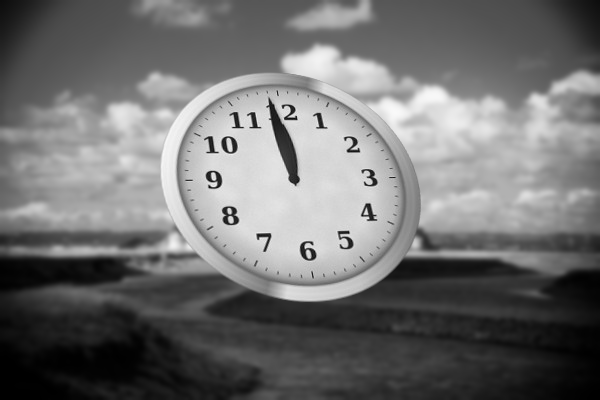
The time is 11,59
